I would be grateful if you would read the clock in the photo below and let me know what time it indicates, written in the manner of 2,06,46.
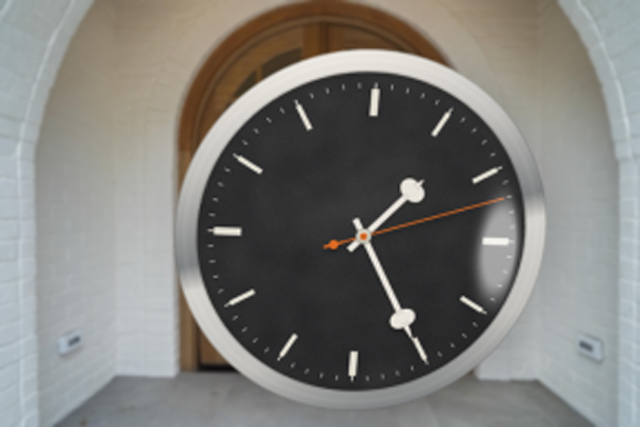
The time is 1,25,12
